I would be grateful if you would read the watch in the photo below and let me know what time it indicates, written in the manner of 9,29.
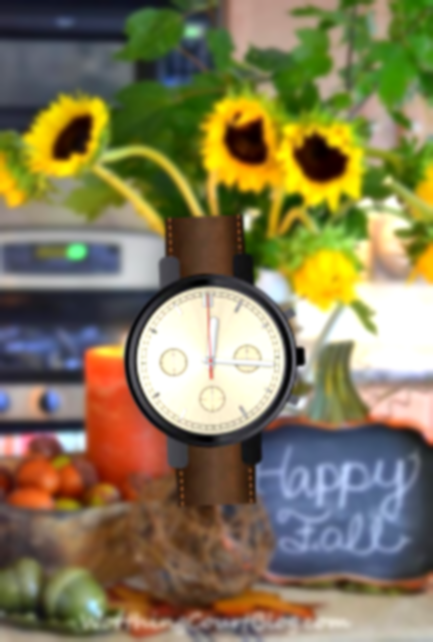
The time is 12,16
